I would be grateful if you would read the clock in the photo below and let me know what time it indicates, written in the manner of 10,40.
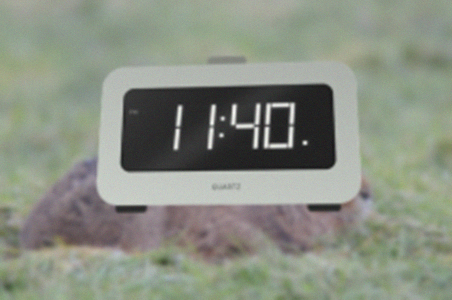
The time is 11,40
